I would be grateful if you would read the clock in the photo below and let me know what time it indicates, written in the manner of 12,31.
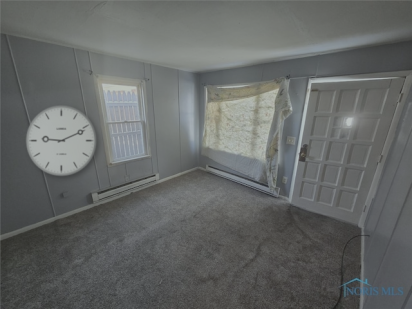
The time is 9,11
